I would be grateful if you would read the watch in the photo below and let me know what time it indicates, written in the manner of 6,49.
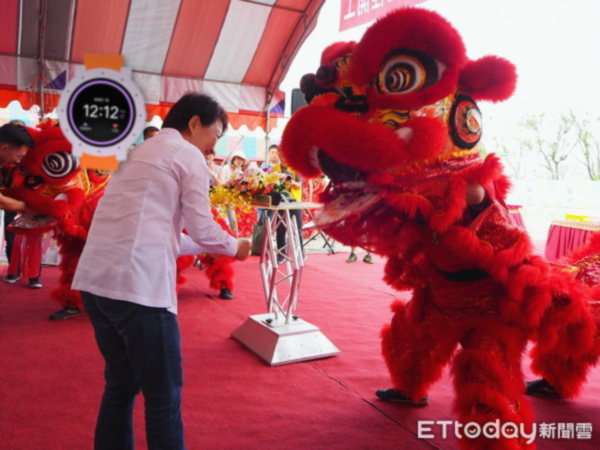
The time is 12,12
